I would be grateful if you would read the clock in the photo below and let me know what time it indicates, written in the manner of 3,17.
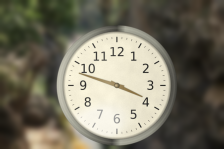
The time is 3,48
